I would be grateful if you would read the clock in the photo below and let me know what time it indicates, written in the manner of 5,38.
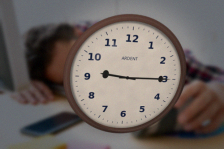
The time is 9,15
